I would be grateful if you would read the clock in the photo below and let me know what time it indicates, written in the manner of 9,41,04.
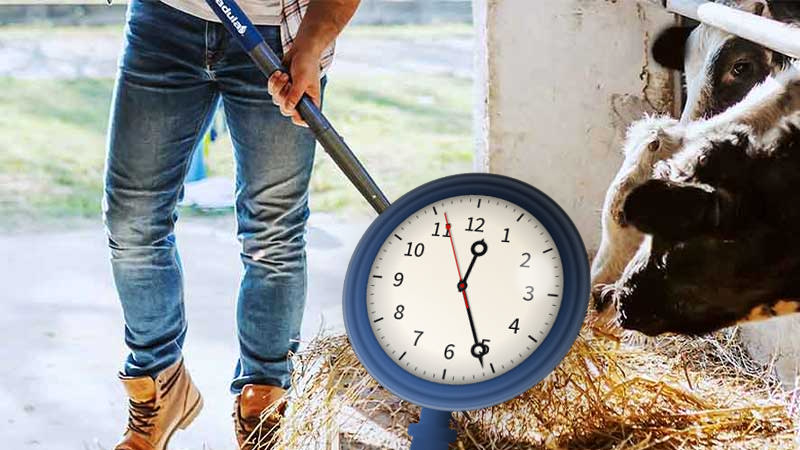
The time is 12,25,56
